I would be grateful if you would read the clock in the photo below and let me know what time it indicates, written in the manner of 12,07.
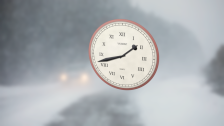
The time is 1,42
